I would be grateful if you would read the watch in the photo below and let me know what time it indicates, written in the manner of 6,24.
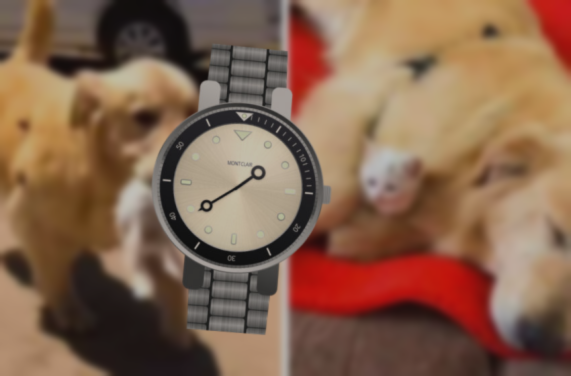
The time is 1,39
